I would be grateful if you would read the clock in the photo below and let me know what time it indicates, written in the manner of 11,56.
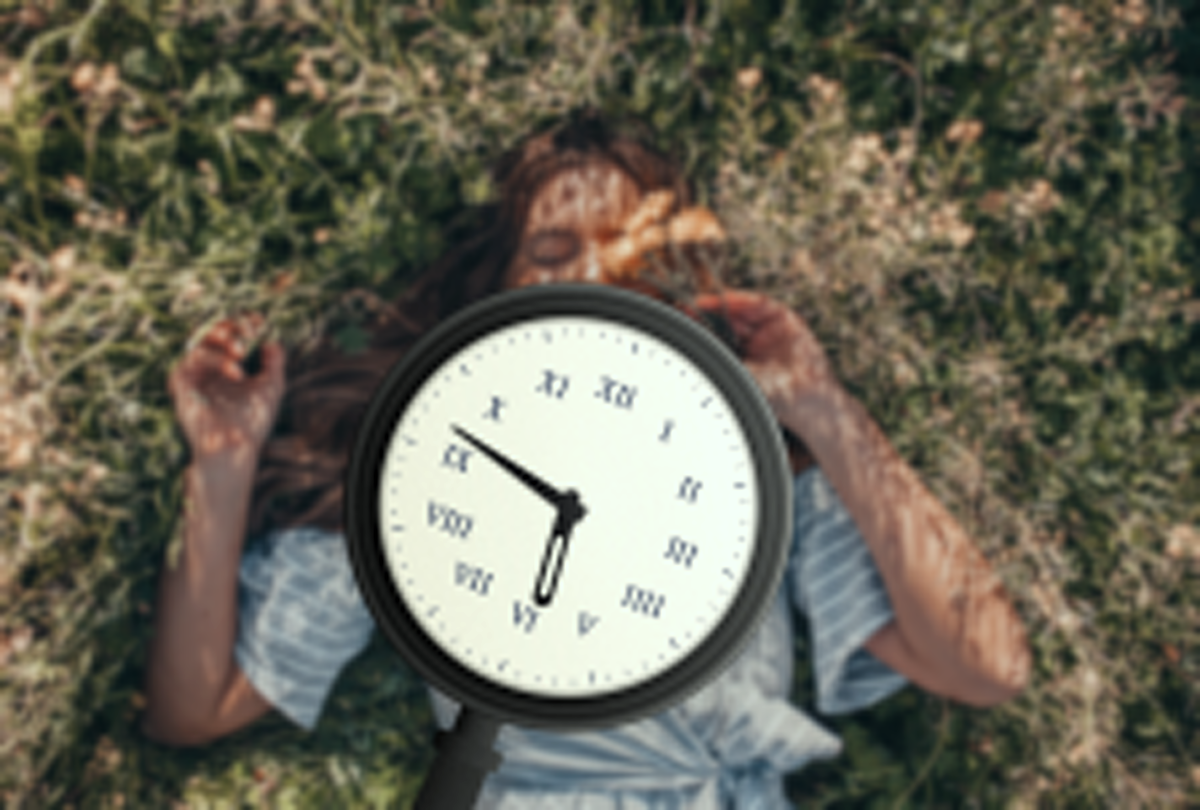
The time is 5,47
